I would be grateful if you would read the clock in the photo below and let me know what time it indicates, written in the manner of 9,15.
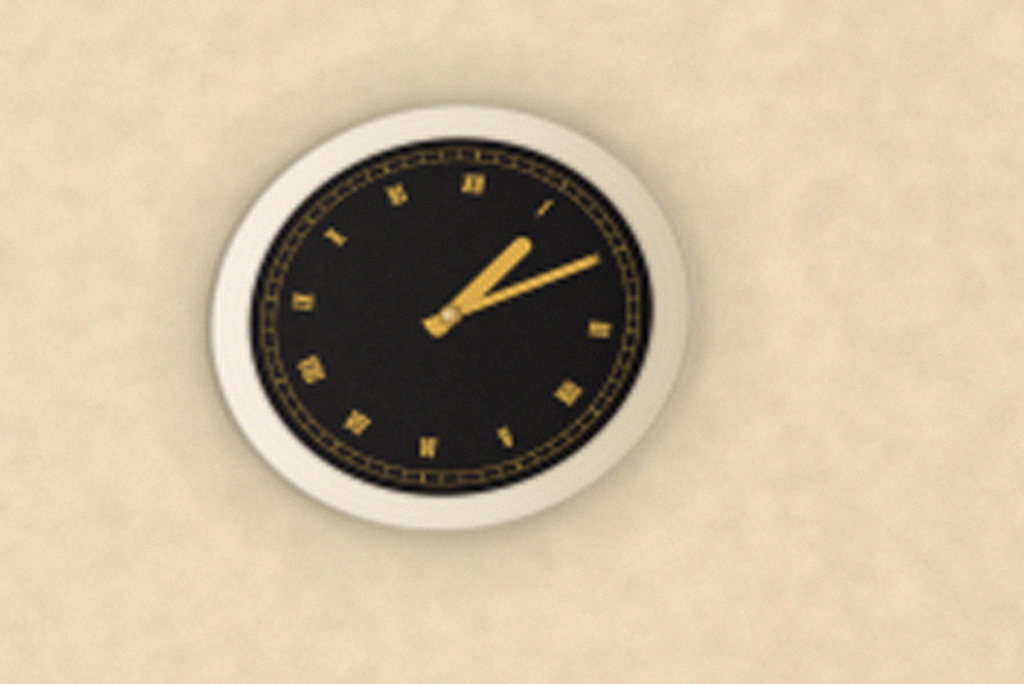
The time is 1,10
